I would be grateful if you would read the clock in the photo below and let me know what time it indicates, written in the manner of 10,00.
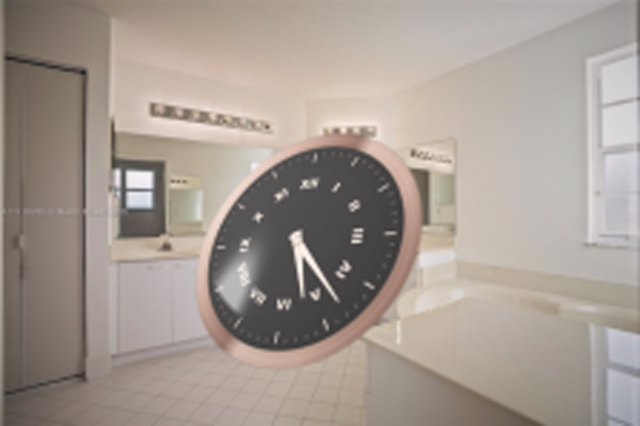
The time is 5,23
